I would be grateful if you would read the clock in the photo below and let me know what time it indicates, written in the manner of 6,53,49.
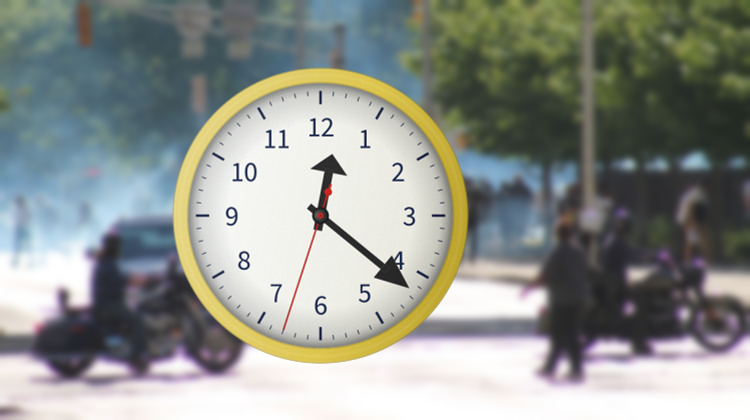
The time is 12,21,33
